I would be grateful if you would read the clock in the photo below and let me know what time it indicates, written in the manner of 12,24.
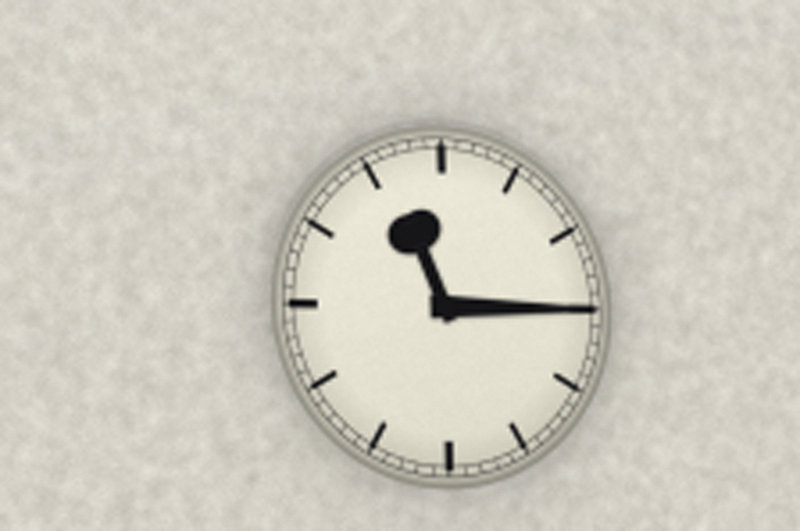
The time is 11,15
